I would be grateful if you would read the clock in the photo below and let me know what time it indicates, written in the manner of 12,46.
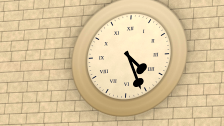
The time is 4,26
